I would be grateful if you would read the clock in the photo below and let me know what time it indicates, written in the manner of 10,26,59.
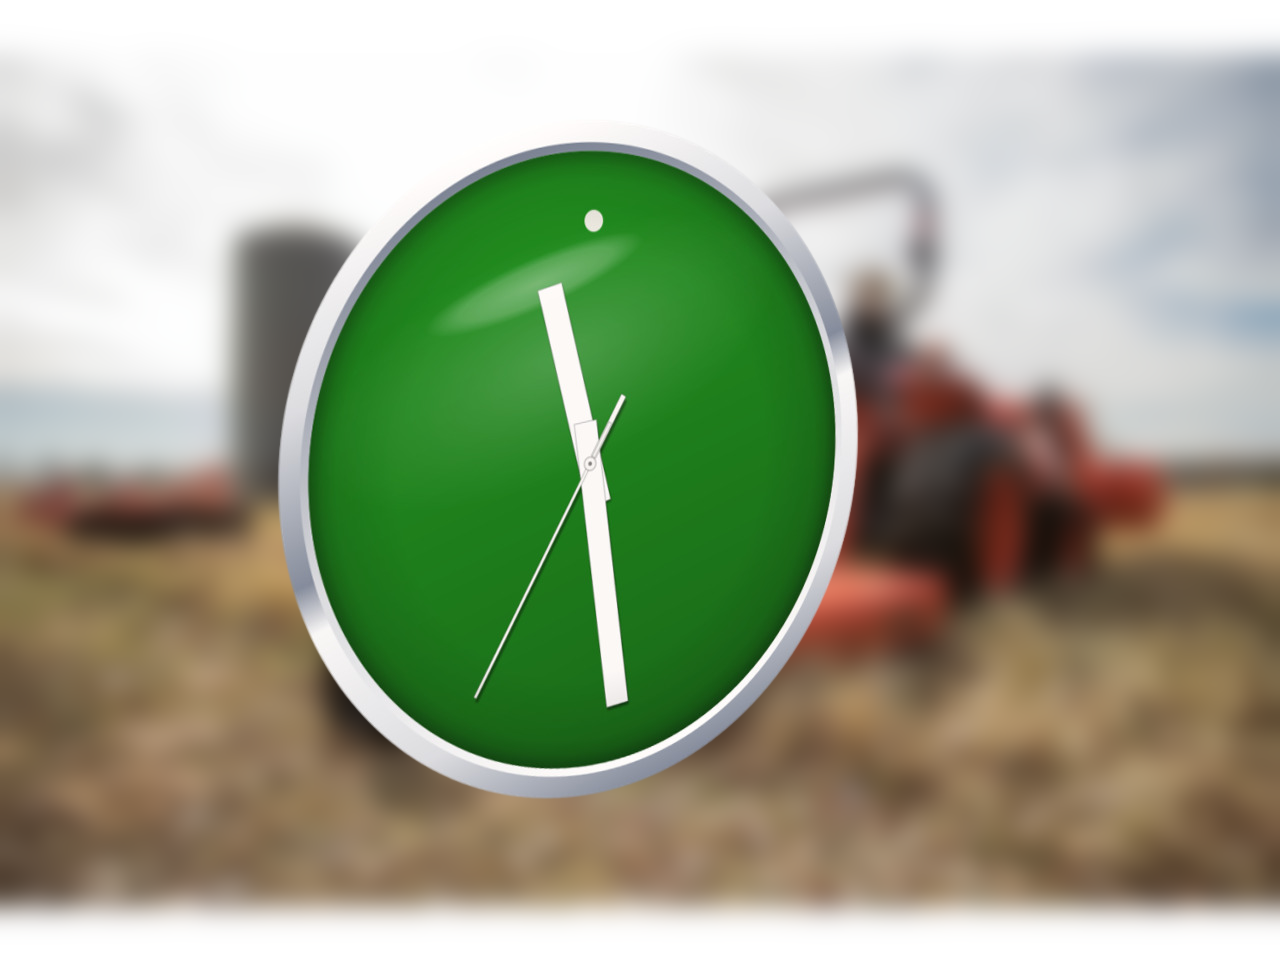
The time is 11,28,35
